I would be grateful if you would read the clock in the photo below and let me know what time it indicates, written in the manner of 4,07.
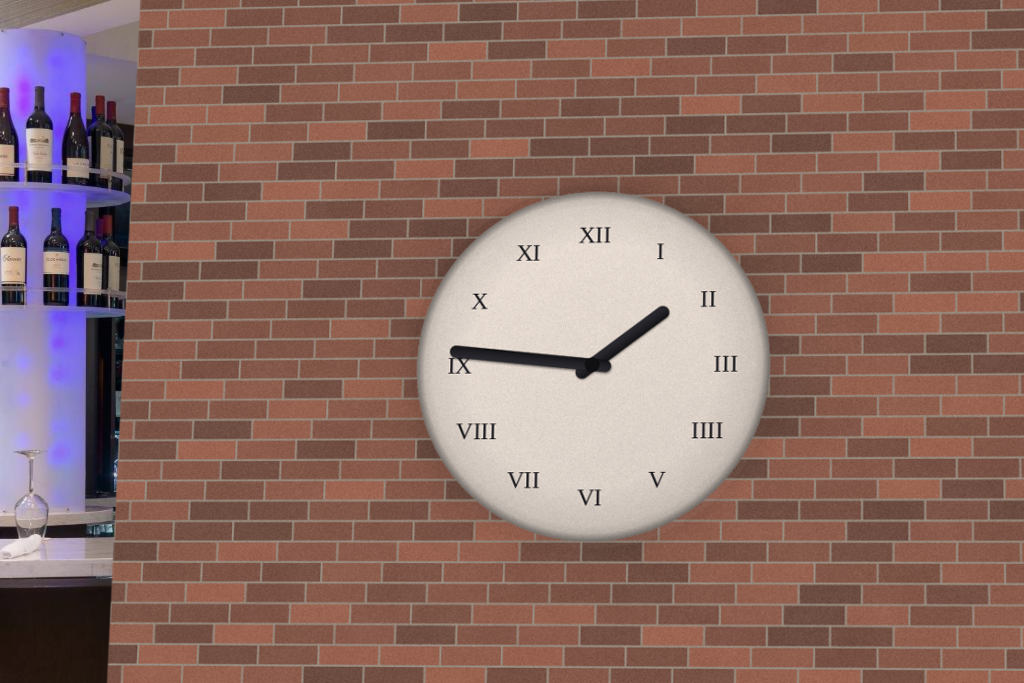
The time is 1,46
